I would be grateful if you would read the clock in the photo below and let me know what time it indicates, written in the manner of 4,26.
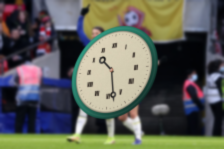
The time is 10,28
